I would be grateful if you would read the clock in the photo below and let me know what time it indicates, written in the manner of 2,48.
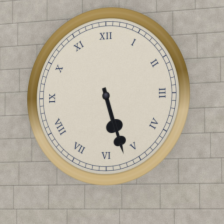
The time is 5,27
